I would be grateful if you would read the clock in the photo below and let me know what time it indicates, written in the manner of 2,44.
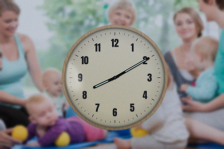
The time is 8,10
